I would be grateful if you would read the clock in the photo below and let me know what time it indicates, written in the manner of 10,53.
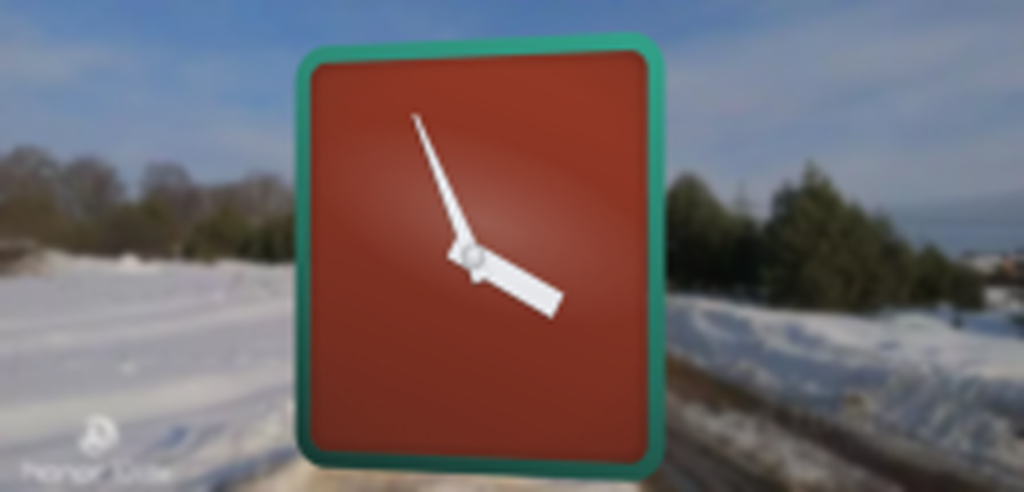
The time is 3,56
